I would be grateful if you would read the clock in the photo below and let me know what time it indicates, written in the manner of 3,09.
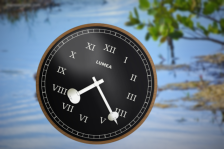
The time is 7,22
